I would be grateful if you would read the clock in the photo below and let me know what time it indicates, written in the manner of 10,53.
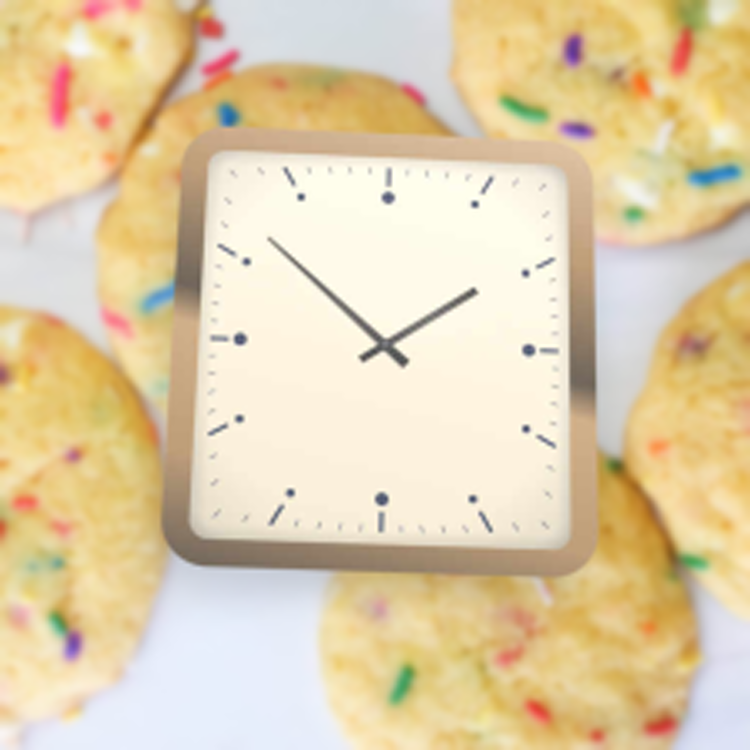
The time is 1,52
